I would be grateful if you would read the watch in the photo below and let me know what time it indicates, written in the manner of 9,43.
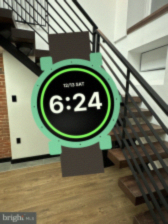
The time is 6,24
